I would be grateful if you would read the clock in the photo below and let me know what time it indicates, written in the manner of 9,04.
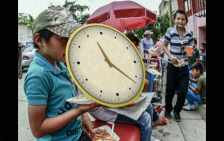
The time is 11,22
